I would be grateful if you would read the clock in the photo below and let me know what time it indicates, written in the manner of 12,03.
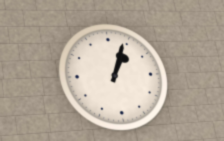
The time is 1,04
